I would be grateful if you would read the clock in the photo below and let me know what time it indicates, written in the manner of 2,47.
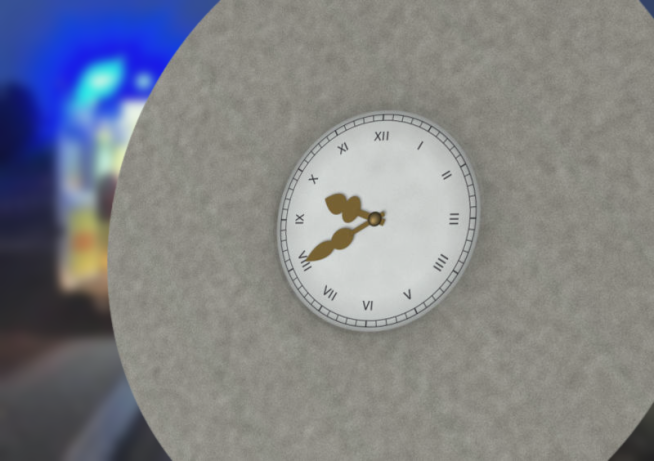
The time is 9,40
